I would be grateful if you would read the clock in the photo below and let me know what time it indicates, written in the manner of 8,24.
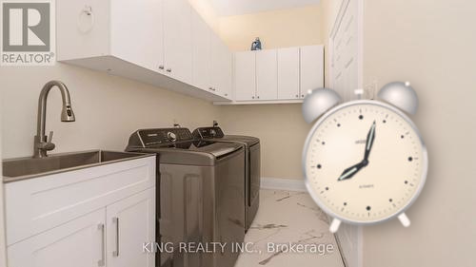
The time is 8,03
